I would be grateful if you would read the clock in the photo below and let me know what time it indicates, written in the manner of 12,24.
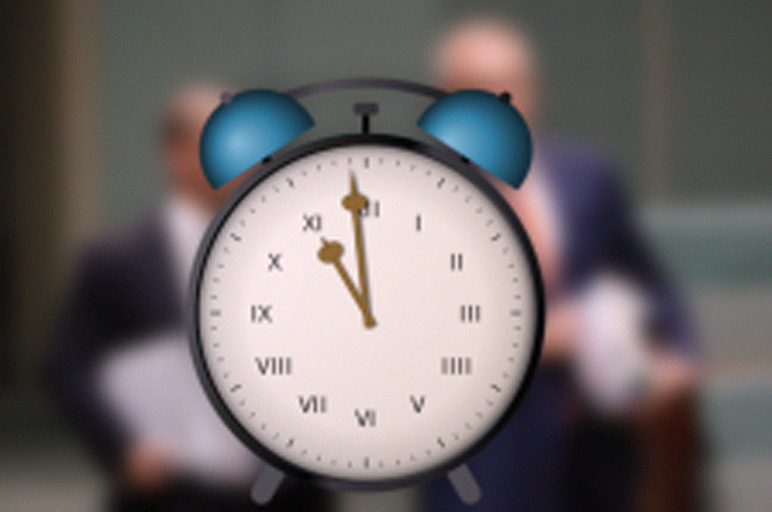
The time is 10,59
